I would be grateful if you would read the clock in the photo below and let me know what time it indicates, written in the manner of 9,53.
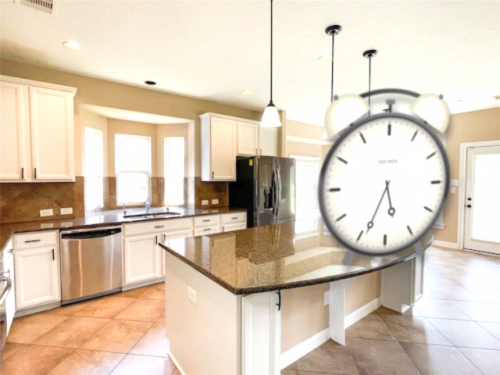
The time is 5,34
